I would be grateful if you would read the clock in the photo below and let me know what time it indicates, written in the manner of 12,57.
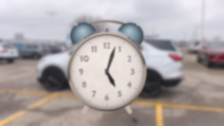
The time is 5,03
